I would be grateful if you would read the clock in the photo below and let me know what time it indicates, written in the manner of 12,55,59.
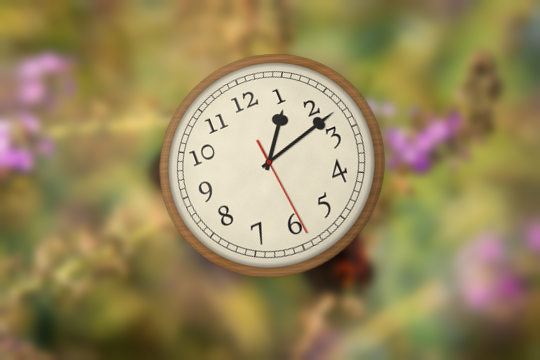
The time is 1,12,29
